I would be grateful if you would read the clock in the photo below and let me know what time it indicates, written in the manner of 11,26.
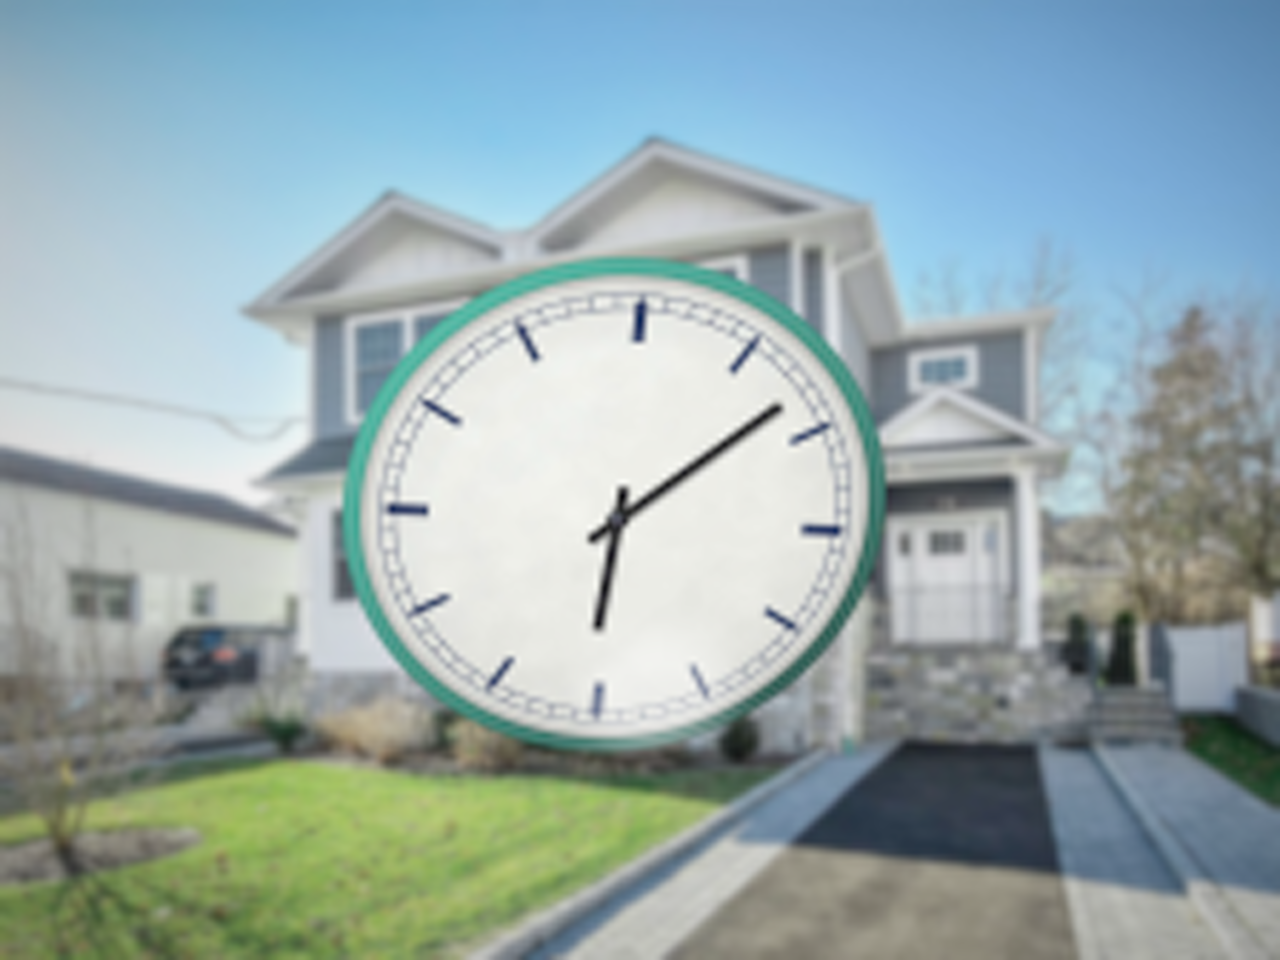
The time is 6,08
